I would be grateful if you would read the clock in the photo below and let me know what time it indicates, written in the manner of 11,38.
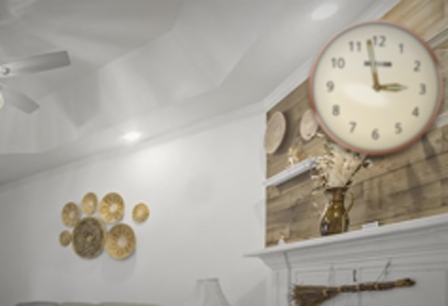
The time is 2,58
